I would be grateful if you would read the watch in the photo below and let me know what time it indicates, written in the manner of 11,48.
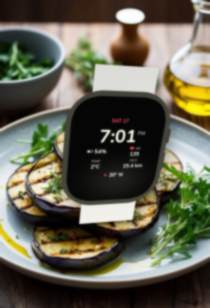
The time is 7,01
